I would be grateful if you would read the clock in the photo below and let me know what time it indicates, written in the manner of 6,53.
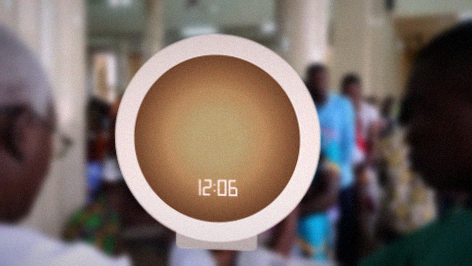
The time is 12,06
